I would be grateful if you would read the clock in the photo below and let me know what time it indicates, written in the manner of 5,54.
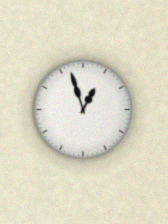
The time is 12,57
